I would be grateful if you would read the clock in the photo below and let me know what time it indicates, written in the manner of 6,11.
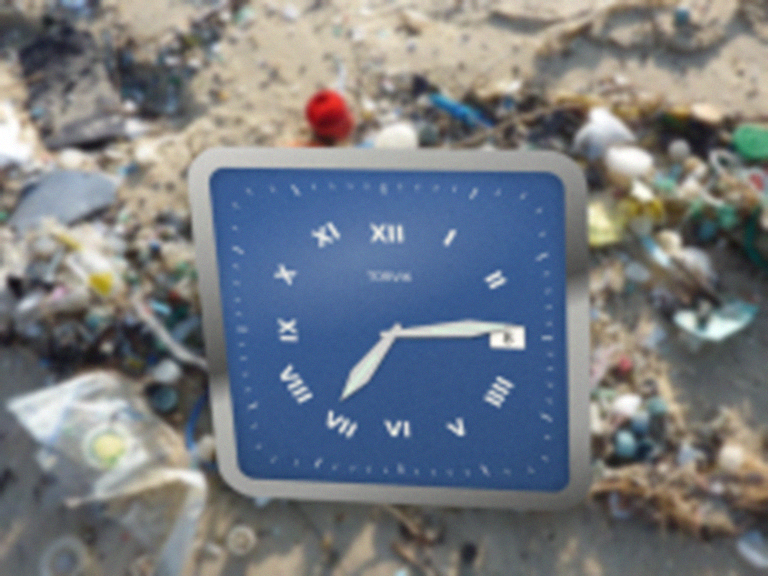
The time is 7,14
